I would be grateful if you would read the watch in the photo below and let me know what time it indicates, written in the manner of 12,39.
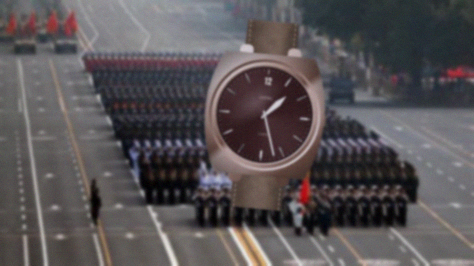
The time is 1,27
